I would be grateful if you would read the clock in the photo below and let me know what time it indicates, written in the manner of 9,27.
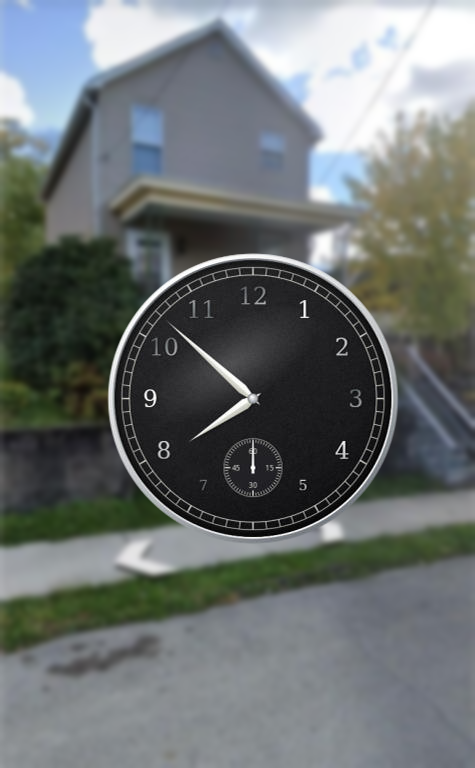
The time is 7,52
